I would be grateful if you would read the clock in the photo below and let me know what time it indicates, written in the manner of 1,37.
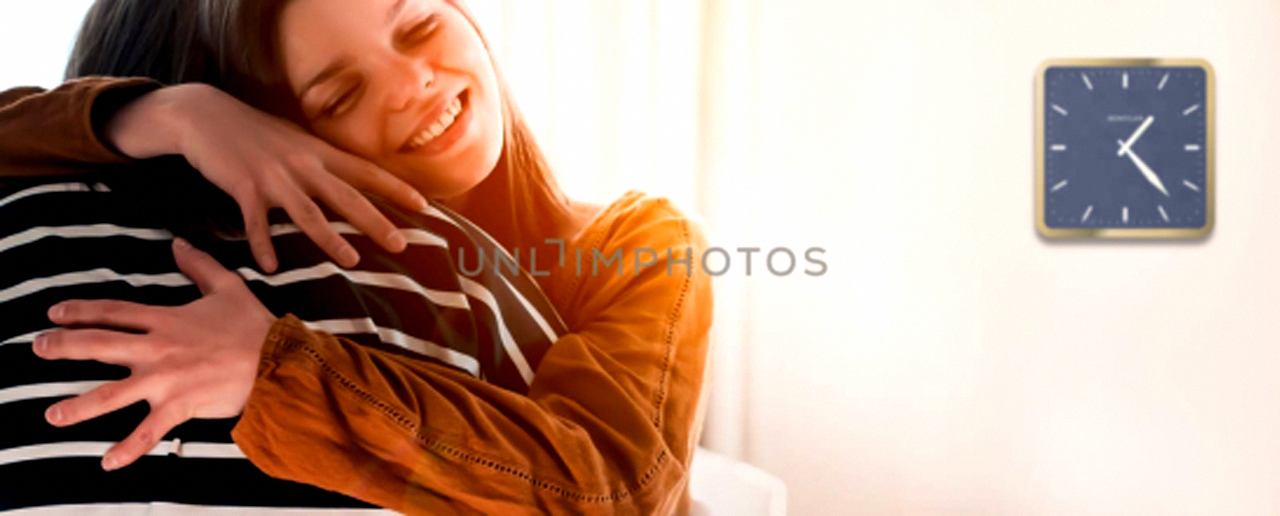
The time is 1,23
